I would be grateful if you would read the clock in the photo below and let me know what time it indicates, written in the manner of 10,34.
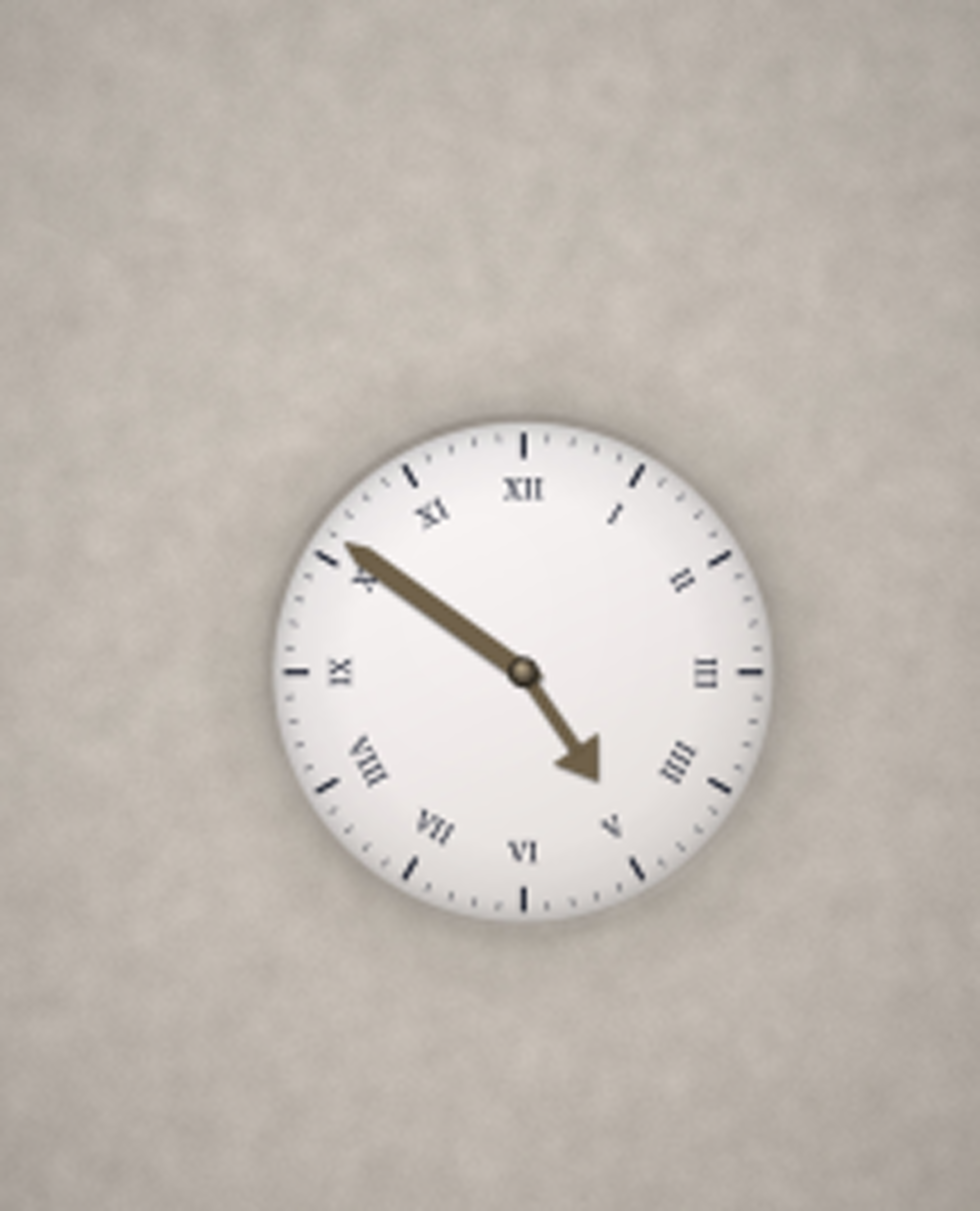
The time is 4,51
